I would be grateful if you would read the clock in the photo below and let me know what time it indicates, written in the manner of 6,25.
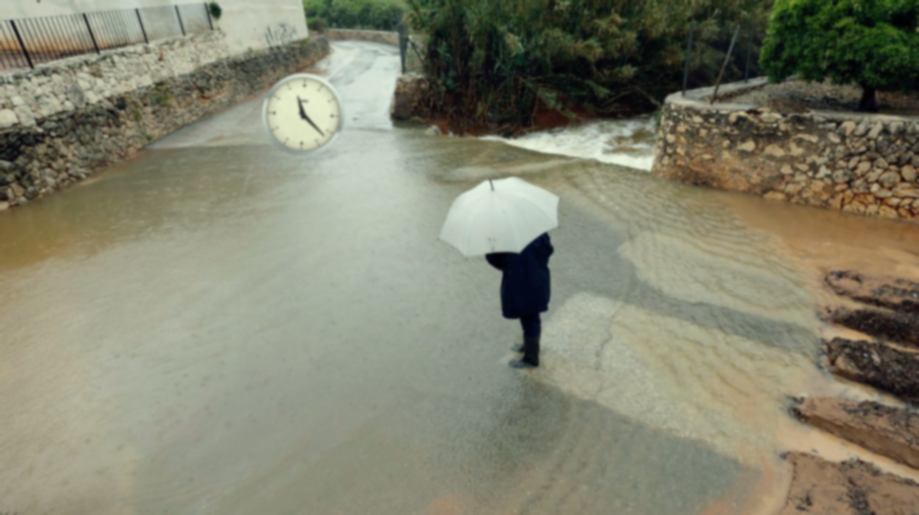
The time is 11,22
